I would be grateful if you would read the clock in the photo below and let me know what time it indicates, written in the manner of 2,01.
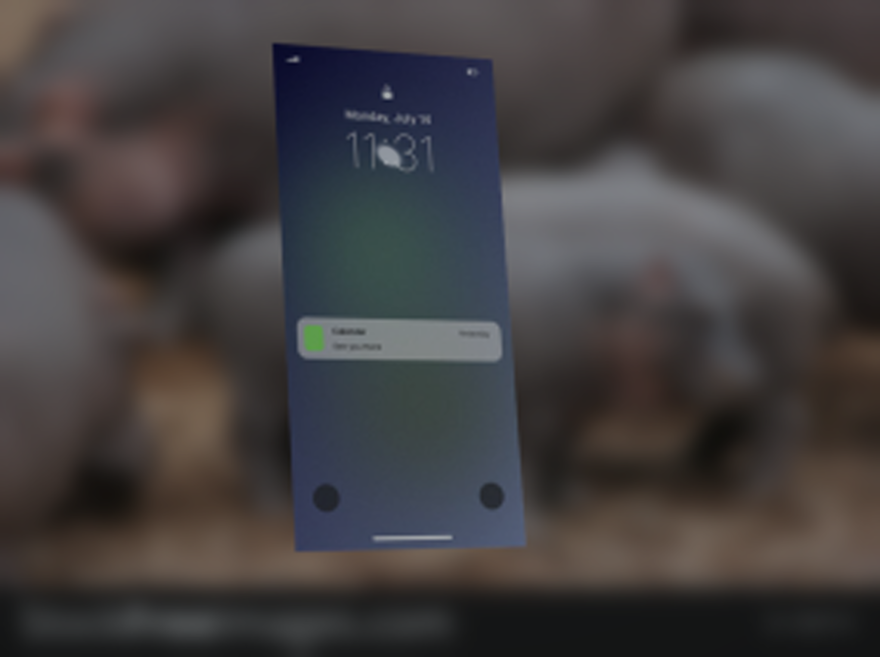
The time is 11,31
